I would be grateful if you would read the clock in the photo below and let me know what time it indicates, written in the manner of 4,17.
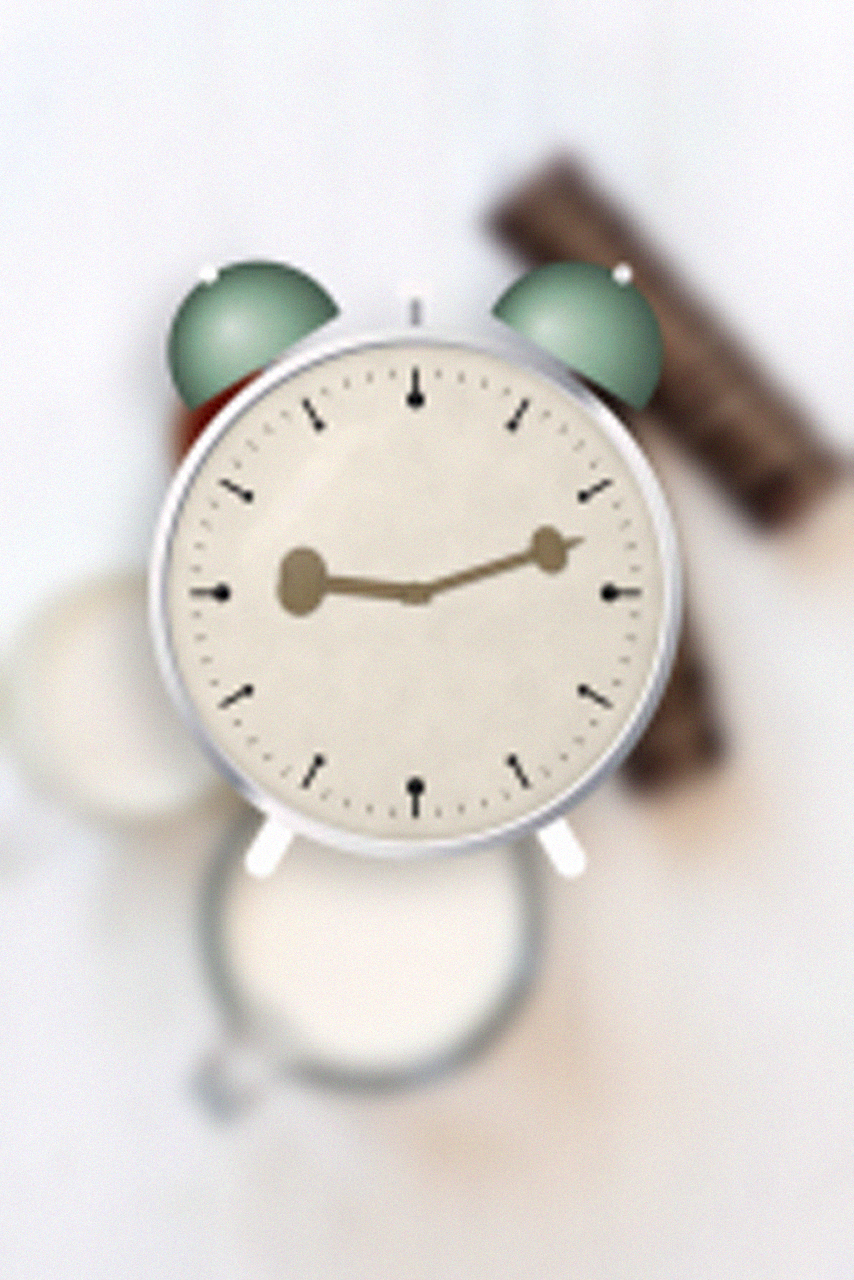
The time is 9,12
